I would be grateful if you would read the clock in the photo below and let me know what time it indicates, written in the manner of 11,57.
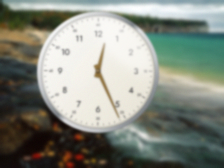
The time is 12,26
